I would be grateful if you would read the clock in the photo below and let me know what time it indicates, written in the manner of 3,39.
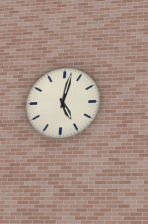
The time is 5,02
